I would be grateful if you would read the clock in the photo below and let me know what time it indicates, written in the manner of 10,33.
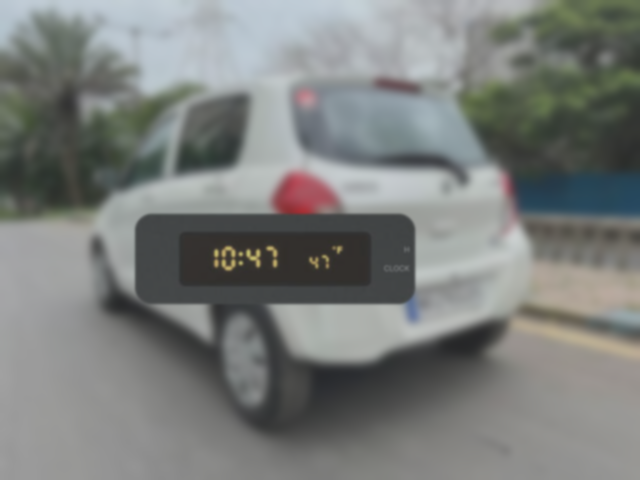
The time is 10,47
